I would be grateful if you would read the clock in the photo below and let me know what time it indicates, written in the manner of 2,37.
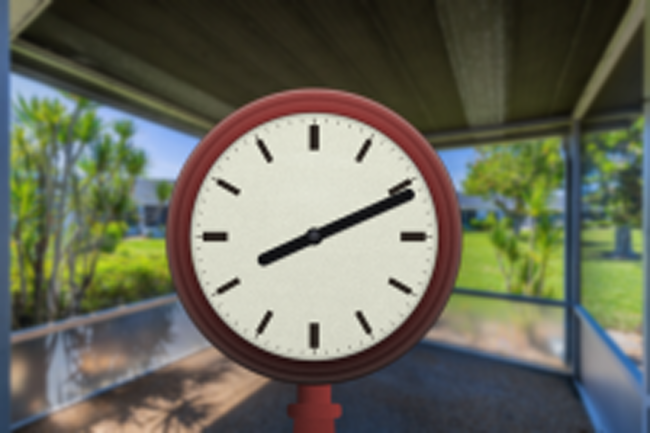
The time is 8,11
